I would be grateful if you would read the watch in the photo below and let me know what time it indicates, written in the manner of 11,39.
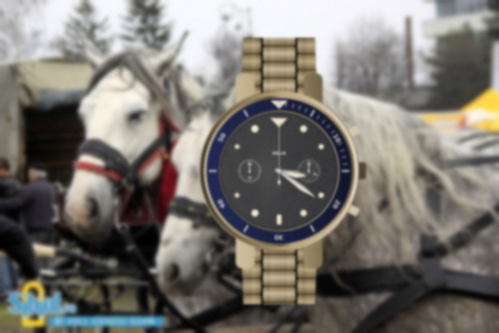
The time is 3,21
